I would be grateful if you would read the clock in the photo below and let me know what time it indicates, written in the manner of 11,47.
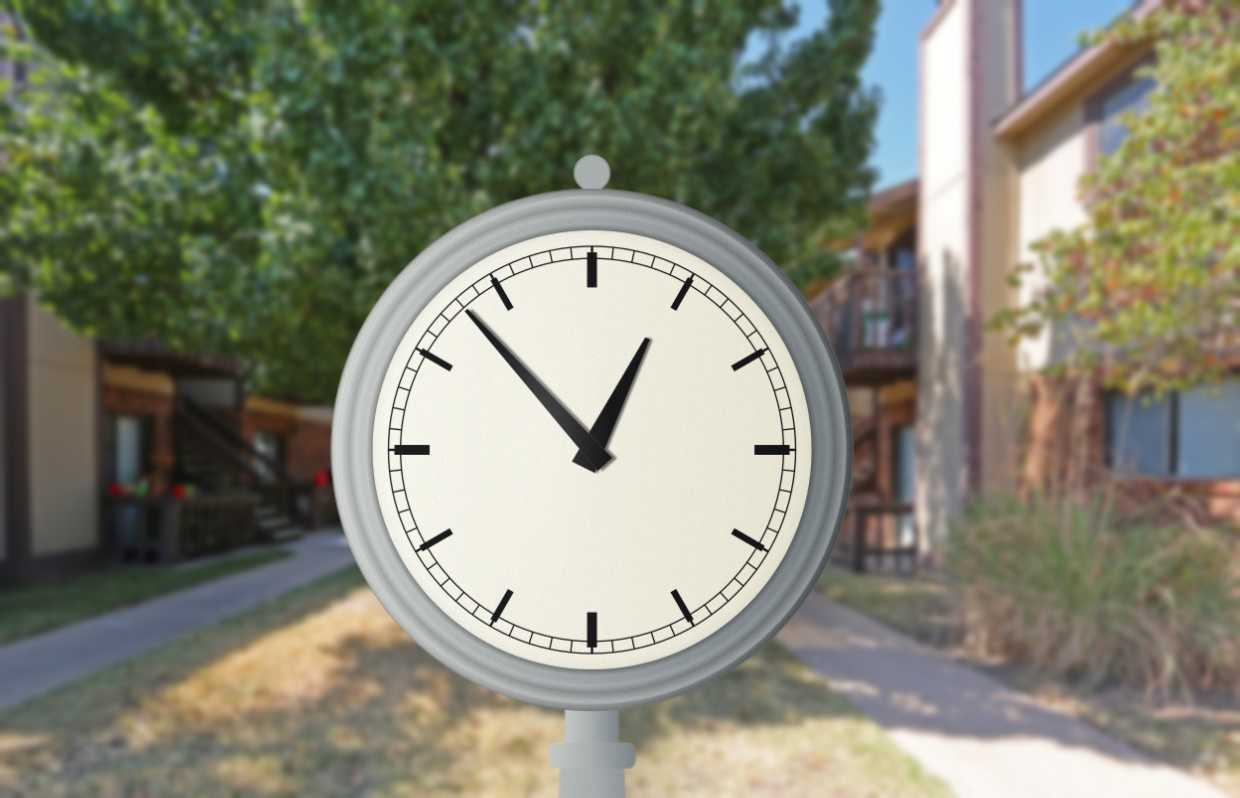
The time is 12,53
